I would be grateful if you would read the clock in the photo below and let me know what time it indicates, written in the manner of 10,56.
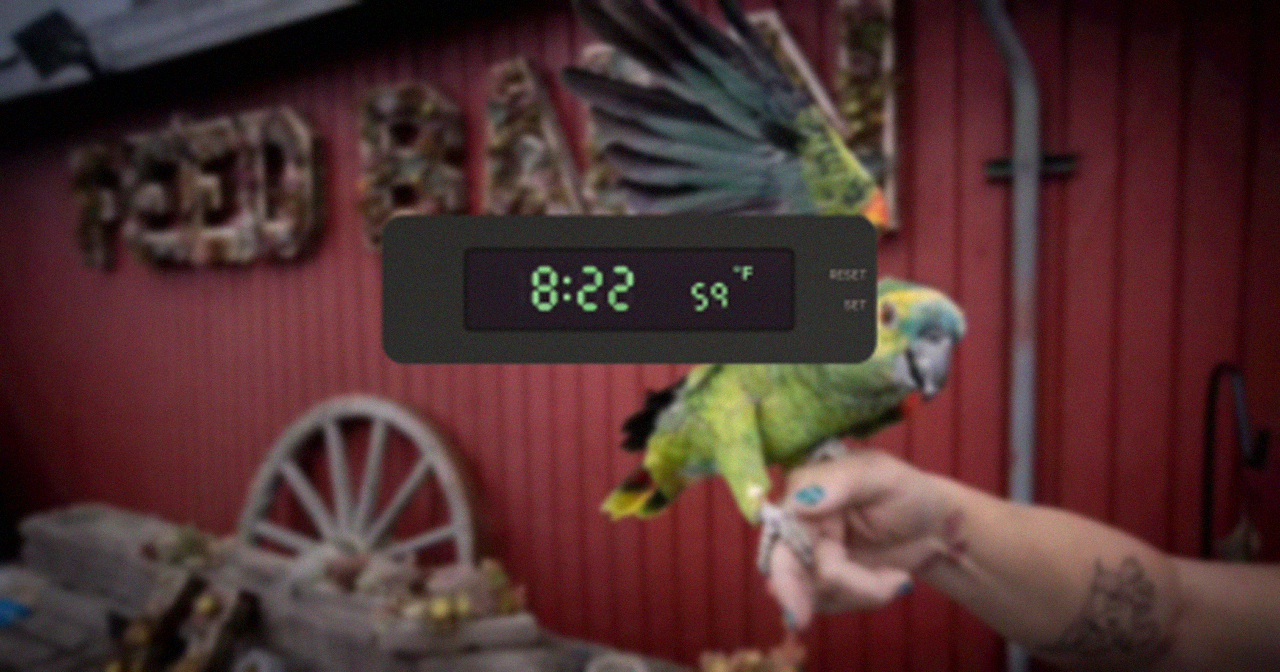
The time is 8,22
